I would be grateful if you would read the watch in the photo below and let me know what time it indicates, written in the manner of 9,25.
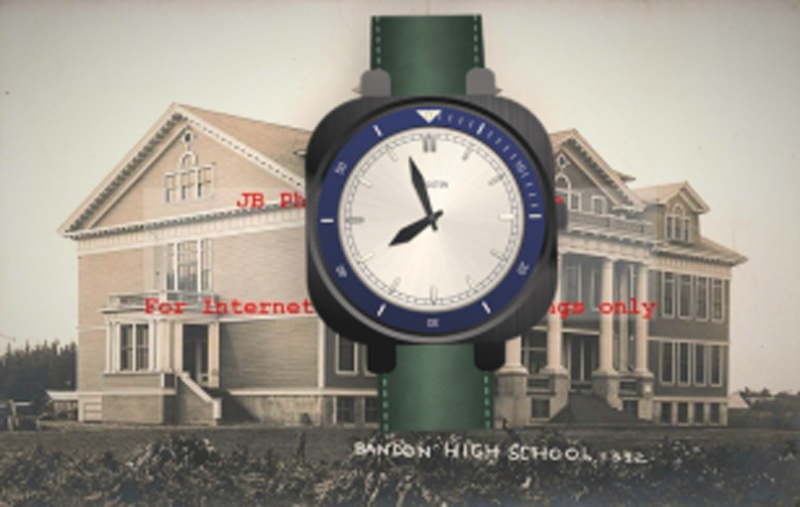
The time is 7,57
